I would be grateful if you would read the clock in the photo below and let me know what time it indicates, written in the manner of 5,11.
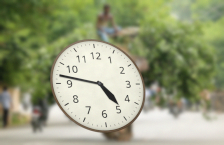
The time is 4,47
